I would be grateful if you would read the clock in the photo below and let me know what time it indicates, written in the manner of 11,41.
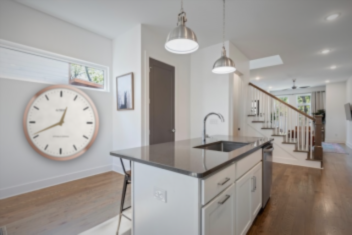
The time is 12,41
